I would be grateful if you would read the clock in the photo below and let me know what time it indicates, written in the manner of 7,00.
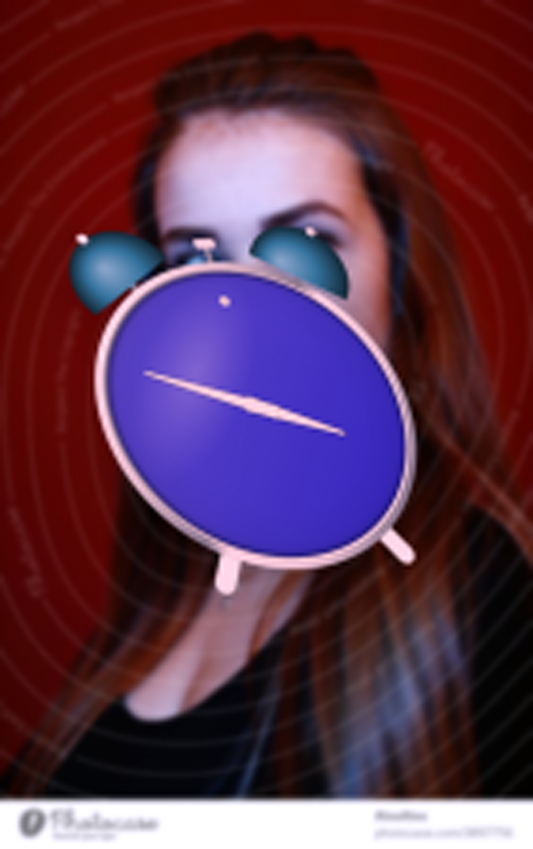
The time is 3,49
